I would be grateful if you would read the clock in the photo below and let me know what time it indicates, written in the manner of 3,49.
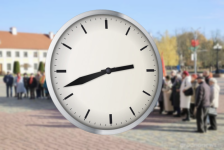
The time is 2,42
